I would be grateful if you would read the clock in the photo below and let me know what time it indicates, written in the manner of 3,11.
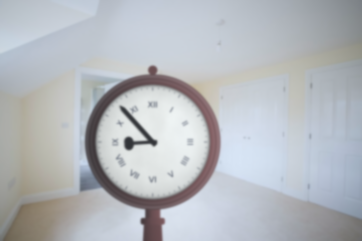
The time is 8,53
